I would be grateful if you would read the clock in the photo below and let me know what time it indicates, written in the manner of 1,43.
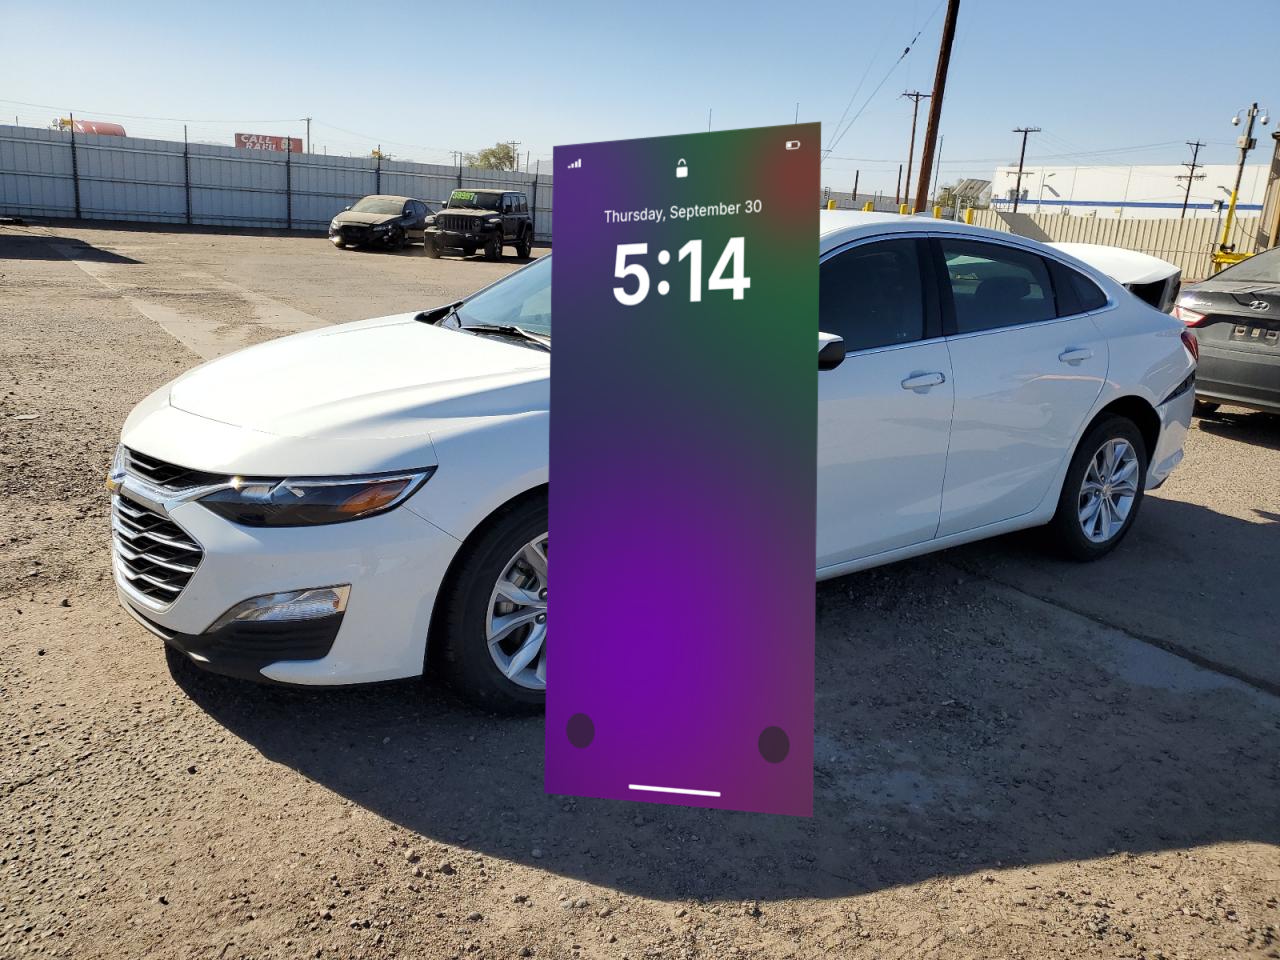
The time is 5,14
